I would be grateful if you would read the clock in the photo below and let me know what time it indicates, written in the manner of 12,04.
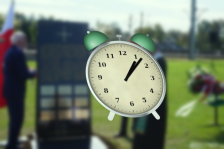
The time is 1,07
